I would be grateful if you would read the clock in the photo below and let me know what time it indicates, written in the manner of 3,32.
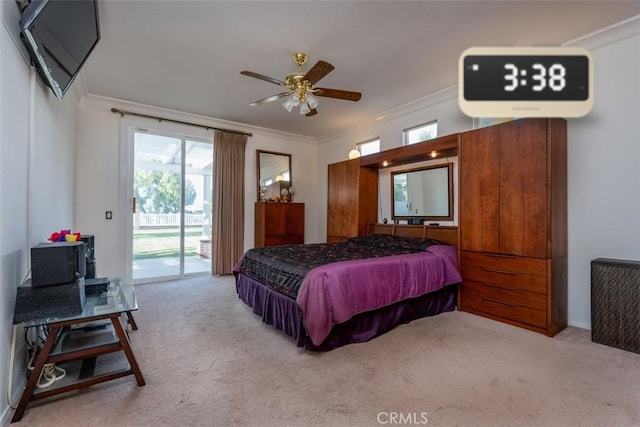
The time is 3,38
